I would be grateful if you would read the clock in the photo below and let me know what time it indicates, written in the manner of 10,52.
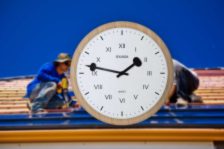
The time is 1,47
